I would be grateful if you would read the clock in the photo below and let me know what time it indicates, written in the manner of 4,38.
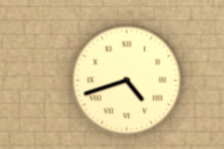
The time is 4,42
